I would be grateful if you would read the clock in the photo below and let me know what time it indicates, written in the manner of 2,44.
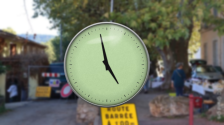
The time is 4,58
